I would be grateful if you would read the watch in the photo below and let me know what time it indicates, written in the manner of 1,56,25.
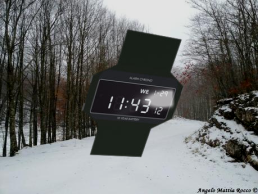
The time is 11,43,12
